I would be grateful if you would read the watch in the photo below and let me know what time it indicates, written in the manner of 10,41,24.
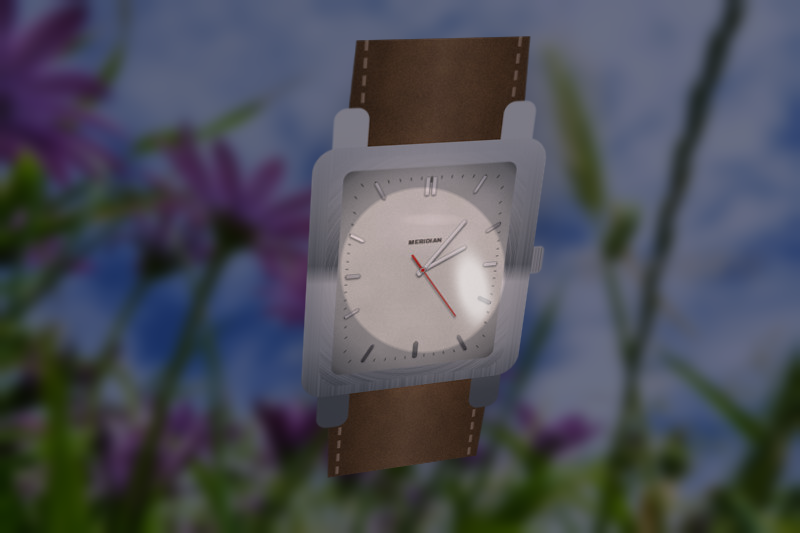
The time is 2,06,24
